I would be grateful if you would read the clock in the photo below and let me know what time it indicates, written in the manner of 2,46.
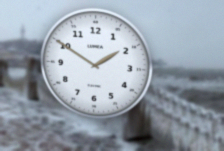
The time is 1,50
